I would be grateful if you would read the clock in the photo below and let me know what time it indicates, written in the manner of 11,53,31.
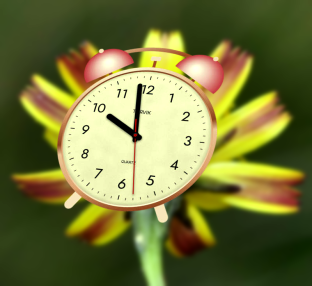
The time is 9,58,28
